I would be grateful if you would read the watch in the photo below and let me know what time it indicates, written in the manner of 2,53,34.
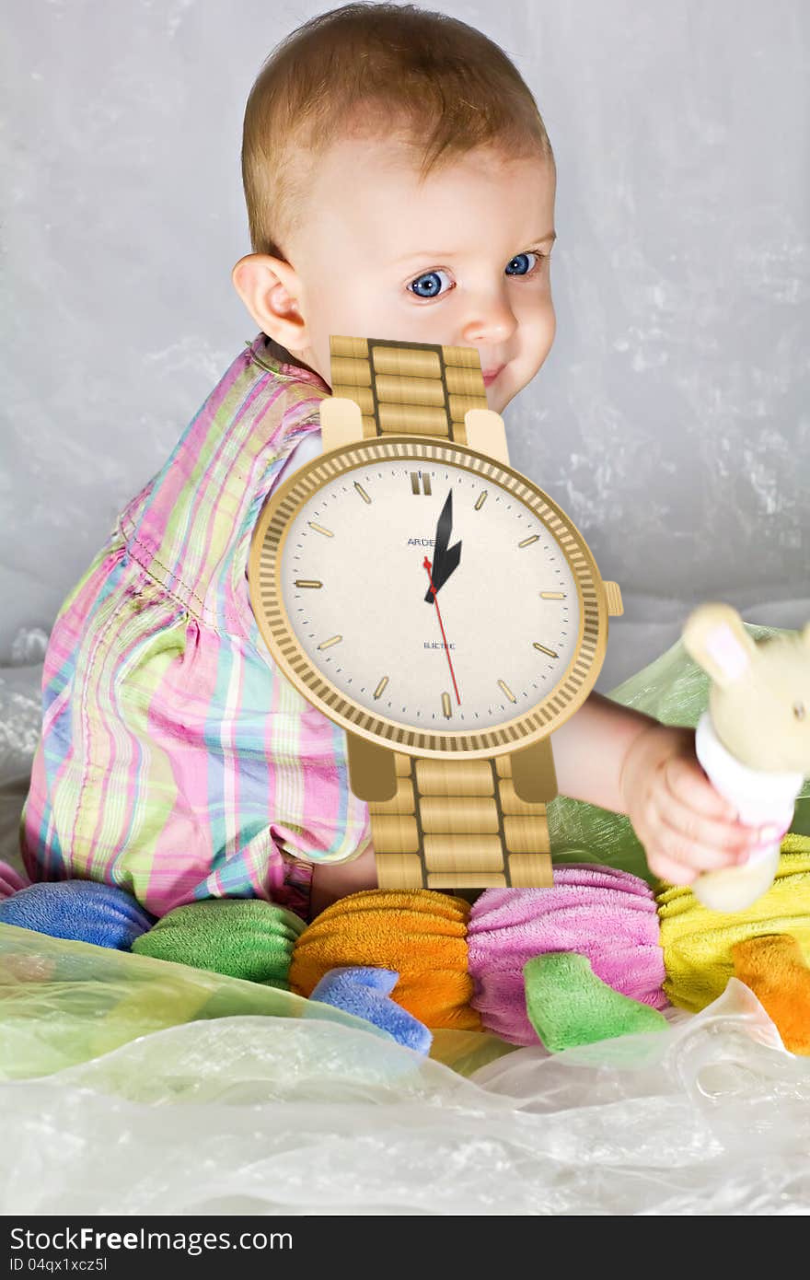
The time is 1,02,29
